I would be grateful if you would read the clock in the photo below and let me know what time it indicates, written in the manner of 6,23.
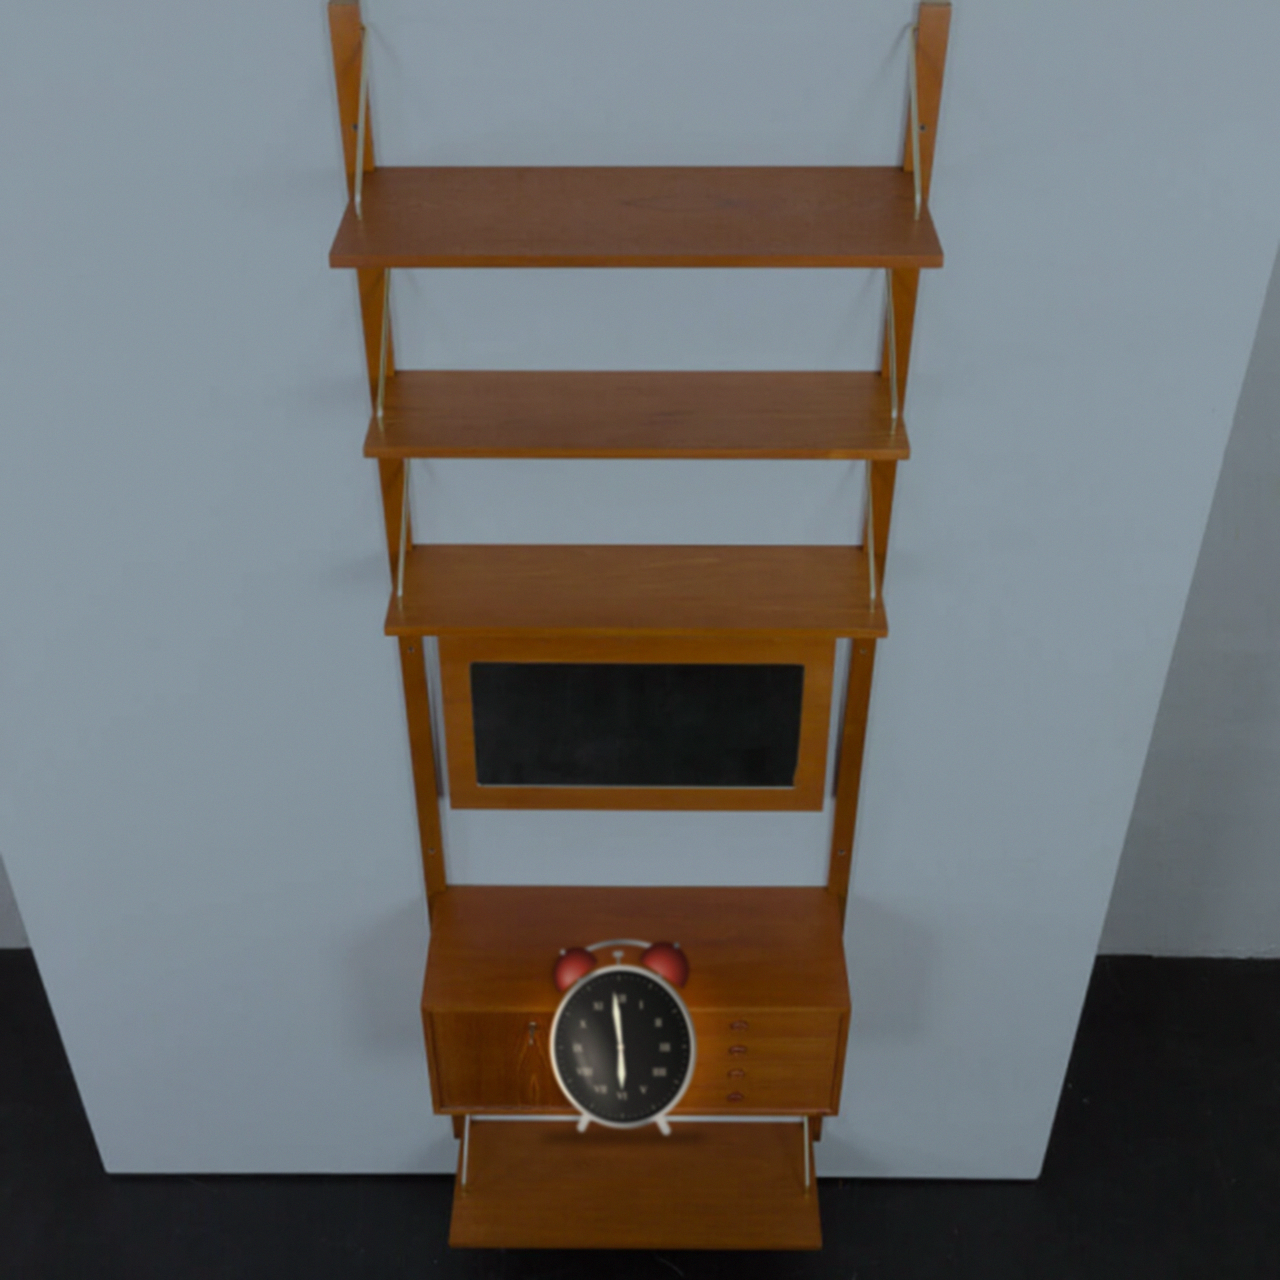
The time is 5,59
